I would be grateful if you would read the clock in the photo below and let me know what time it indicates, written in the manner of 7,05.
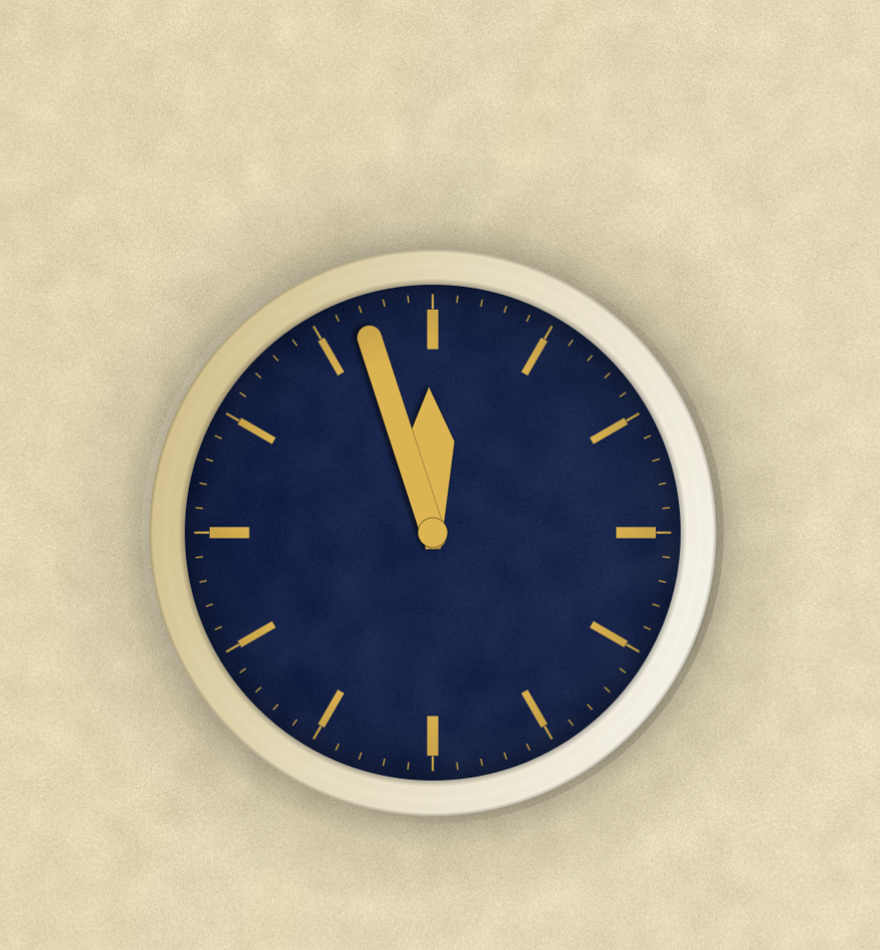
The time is 11,57
